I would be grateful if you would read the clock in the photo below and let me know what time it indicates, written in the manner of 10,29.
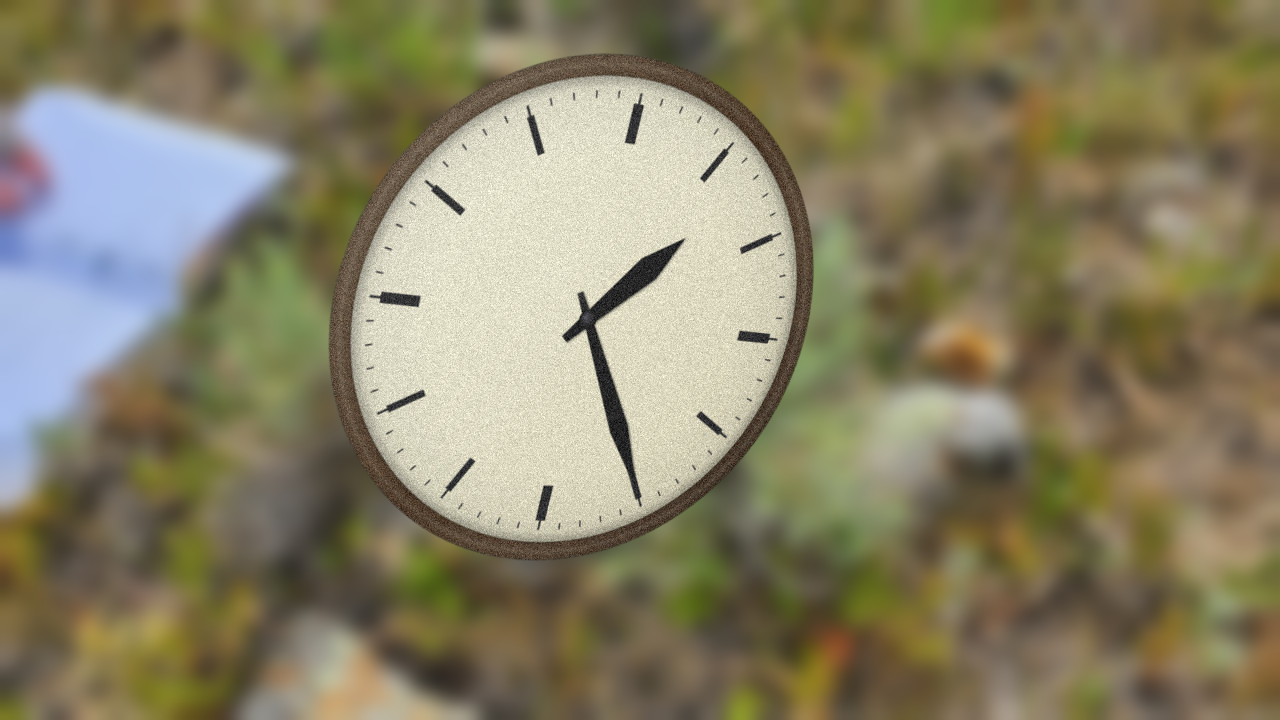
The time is 1,25
